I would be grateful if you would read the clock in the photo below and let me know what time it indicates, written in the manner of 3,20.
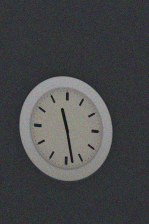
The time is 11,28
